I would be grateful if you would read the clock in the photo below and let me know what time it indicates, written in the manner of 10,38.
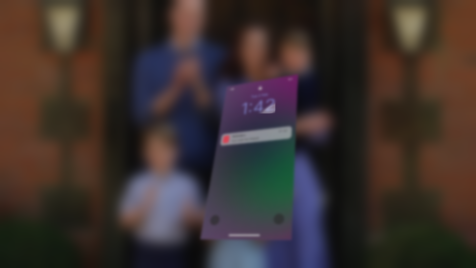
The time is 1,42
